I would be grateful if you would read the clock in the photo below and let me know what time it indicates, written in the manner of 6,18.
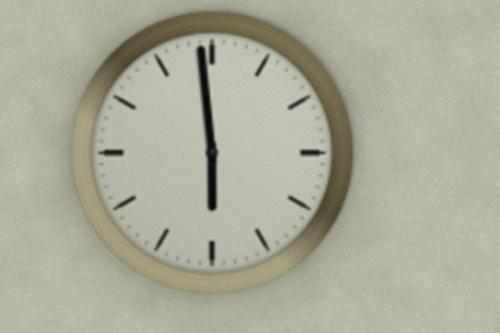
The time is 5,59
